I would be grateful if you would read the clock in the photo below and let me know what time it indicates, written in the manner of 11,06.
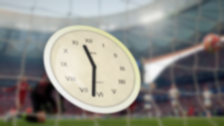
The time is 11,32
